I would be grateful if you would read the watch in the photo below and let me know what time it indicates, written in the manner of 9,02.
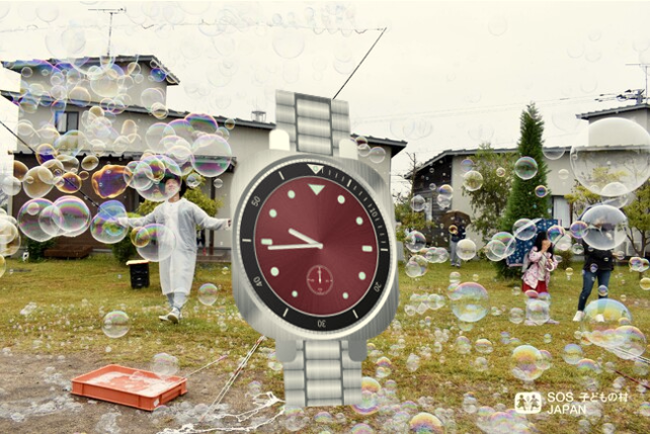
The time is 9,44
